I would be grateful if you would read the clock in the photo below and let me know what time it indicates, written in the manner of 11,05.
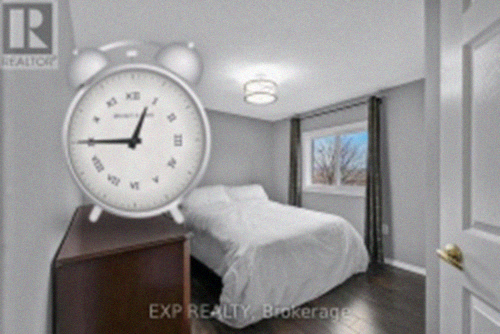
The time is 12,45
